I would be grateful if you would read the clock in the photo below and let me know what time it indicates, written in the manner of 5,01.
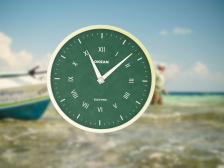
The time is 11,08
